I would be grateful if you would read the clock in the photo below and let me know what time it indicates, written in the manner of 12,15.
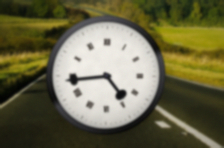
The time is 4,44
